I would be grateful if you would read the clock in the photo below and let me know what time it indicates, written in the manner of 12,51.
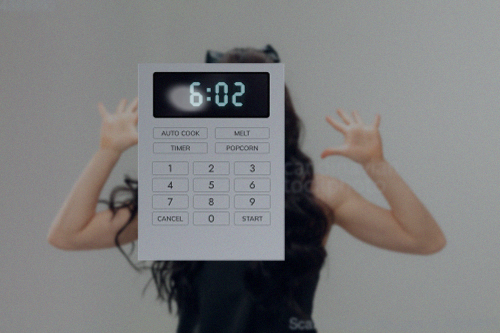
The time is 6,02
